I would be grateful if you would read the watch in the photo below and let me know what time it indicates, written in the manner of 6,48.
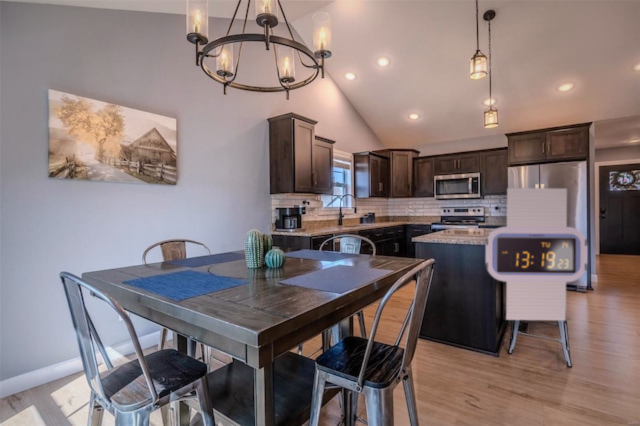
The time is 13,19
